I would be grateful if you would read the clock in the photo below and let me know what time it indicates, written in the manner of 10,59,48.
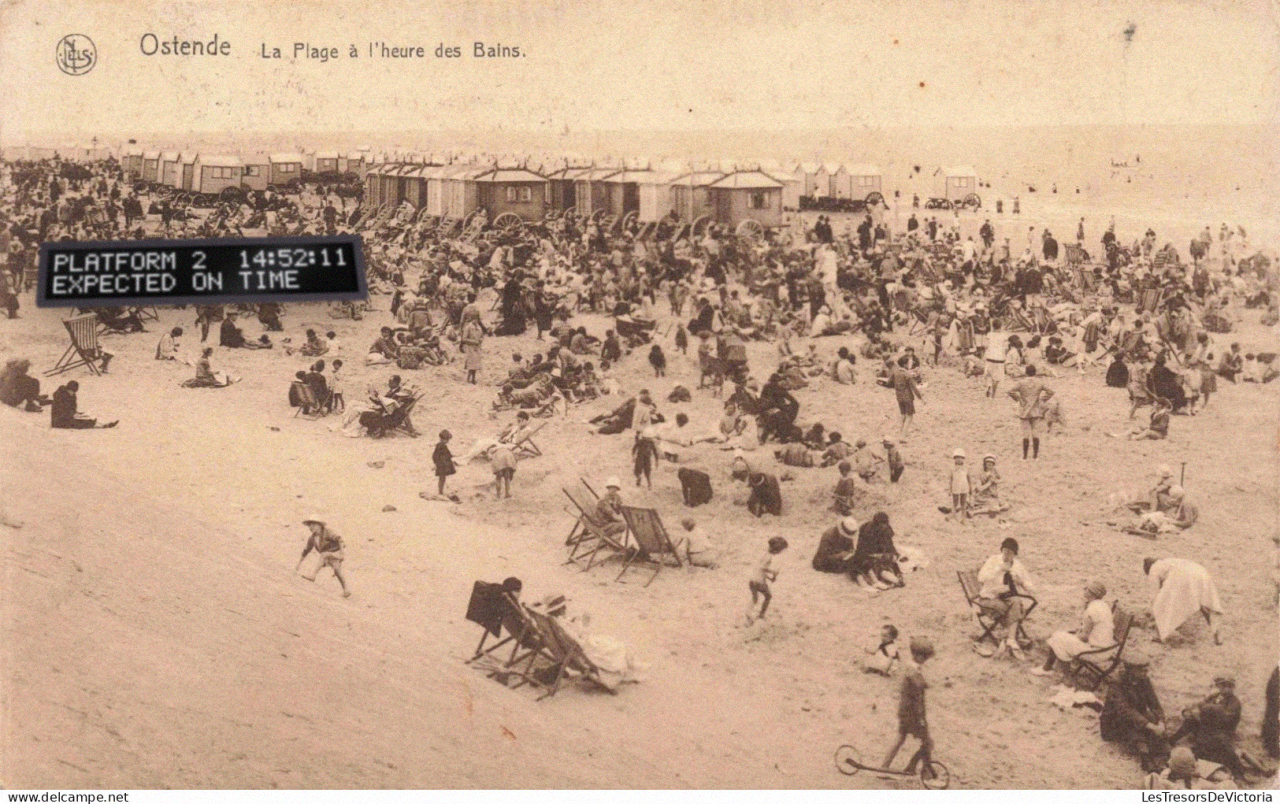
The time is 14,52,11
